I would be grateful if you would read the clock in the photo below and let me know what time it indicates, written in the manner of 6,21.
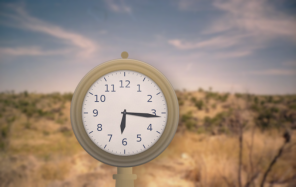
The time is 6,16
